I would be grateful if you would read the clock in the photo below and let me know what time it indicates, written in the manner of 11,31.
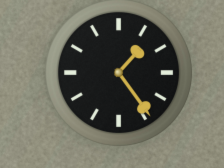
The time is 1,24
